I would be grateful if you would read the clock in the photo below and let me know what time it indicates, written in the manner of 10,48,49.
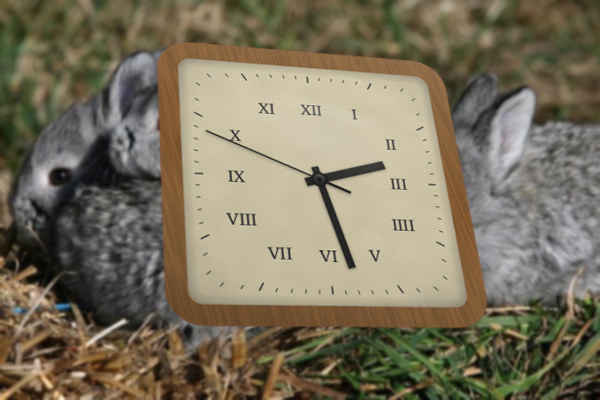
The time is 2,27,49
